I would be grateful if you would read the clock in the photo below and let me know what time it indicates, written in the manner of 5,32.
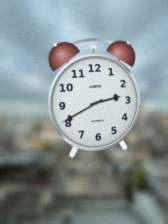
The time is 2,41
